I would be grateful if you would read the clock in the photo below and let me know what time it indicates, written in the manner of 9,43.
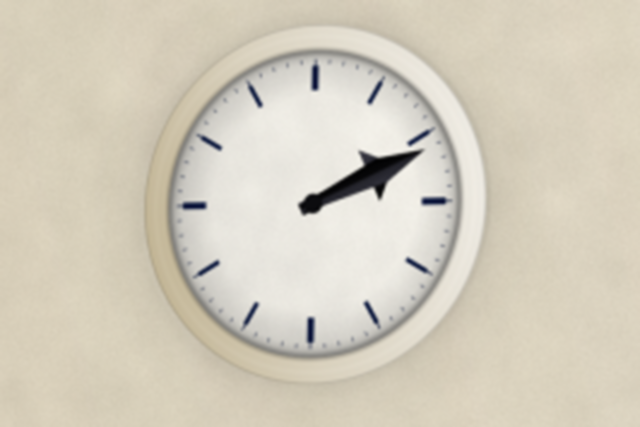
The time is 2,11
